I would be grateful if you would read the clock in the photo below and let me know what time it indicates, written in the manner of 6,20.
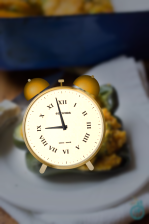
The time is 8,58
